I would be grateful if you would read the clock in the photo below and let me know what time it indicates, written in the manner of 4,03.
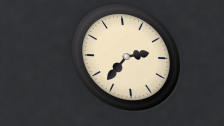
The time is 2,37
